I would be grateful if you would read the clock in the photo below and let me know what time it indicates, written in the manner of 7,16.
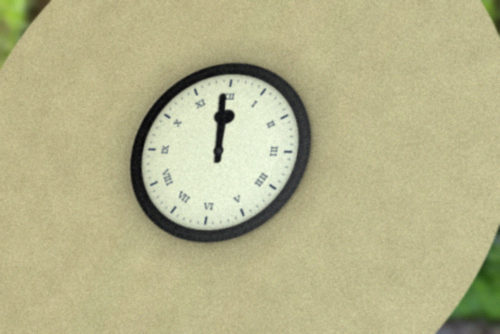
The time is 11,59
